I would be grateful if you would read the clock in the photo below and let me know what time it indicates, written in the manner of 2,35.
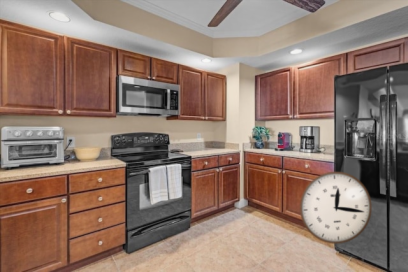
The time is 12,17
